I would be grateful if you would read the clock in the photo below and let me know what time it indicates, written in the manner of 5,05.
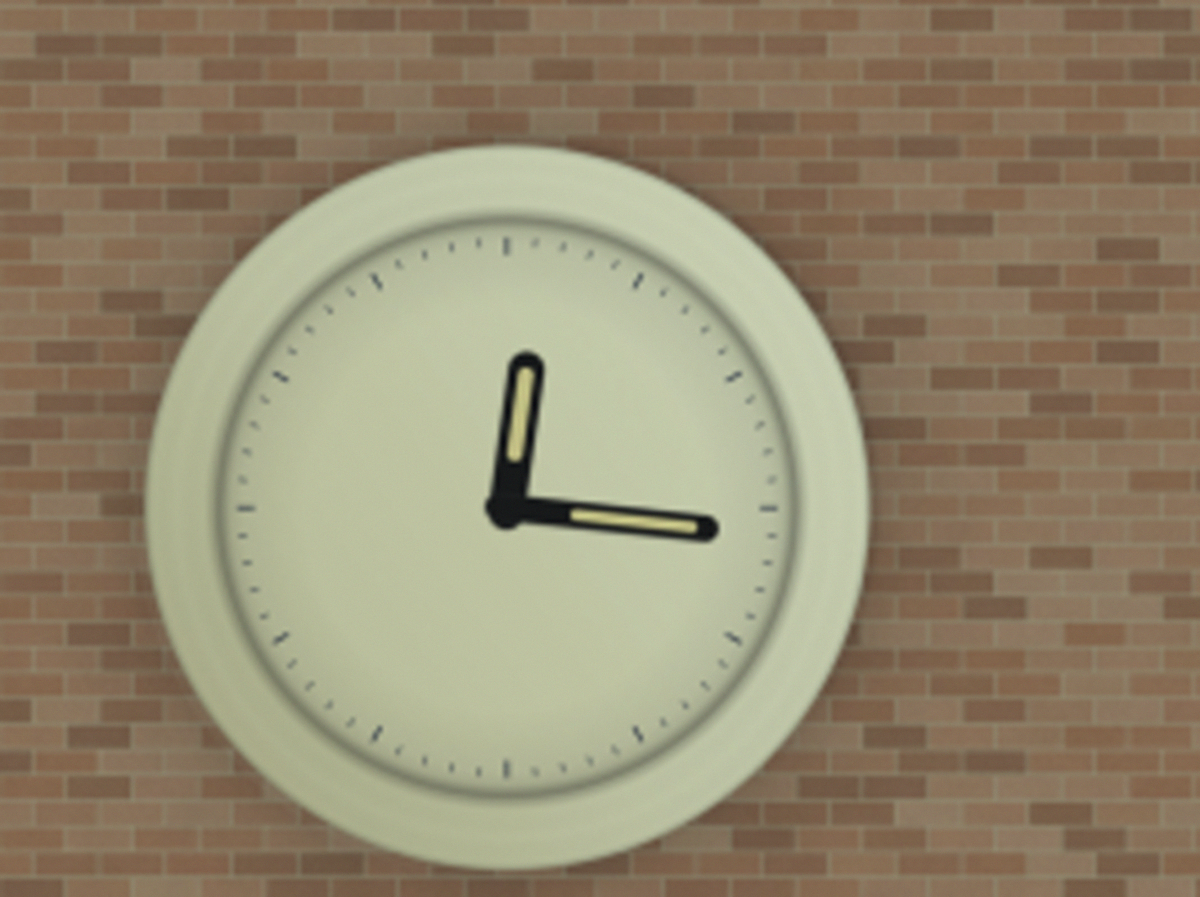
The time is 12,16
